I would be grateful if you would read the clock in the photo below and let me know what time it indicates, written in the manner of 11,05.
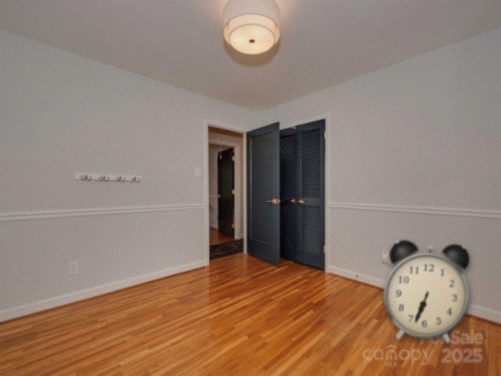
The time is 6,33
